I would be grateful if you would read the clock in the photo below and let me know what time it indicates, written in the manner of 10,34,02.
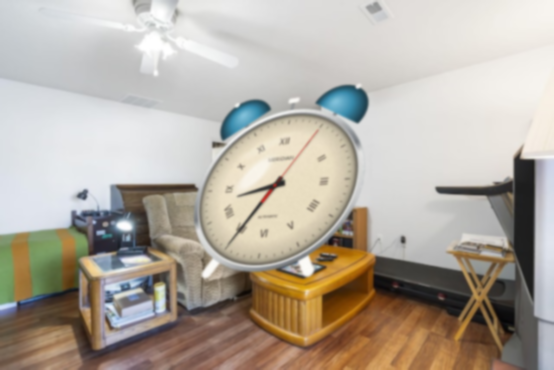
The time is 8,35,05
